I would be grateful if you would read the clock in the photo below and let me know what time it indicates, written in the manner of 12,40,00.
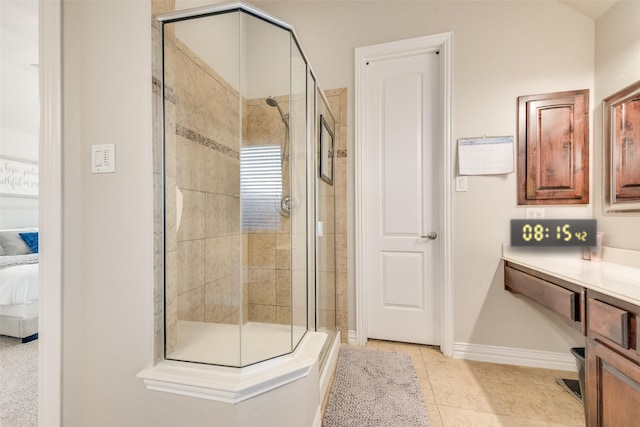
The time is 8,15,42
